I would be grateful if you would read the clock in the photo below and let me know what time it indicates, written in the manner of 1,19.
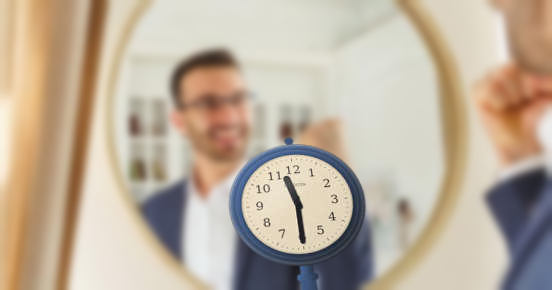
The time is 11,30
